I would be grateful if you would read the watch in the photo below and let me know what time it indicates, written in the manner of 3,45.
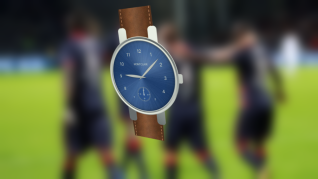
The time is 9,08
